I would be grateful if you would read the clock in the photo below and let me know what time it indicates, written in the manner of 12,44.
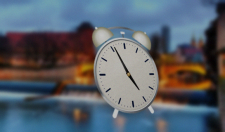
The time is 4,56
